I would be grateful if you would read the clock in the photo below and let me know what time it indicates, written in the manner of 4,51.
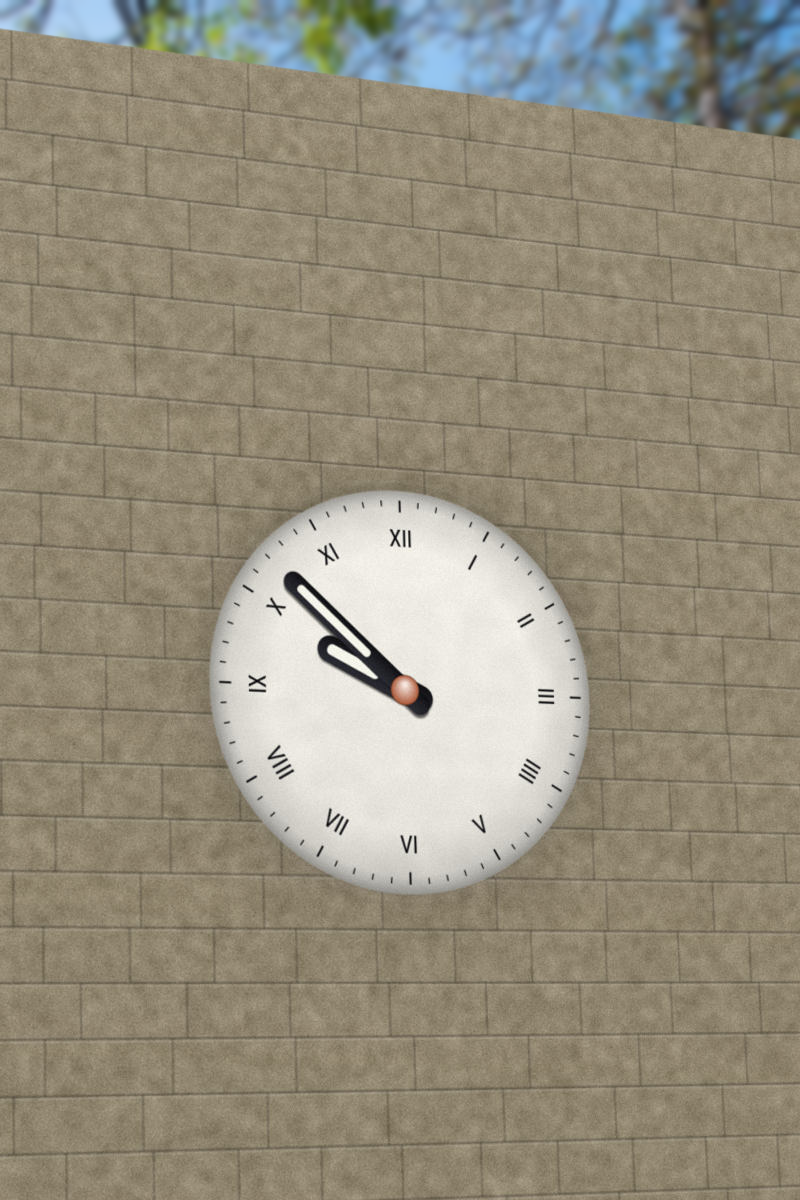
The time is 9,52
